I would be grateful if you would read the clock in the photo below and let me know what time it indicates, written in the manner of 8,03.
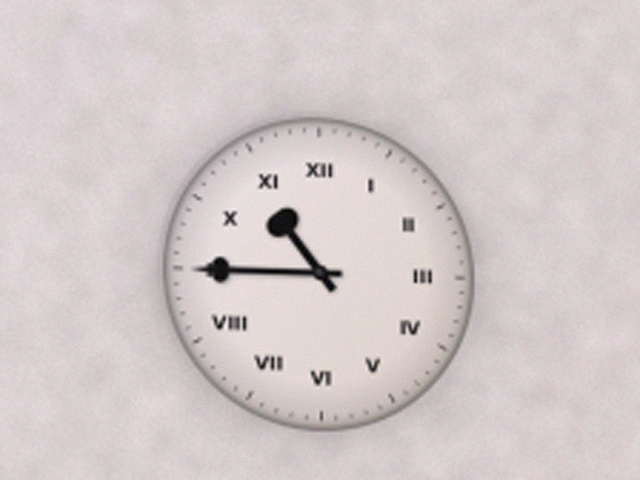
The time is 10,45
